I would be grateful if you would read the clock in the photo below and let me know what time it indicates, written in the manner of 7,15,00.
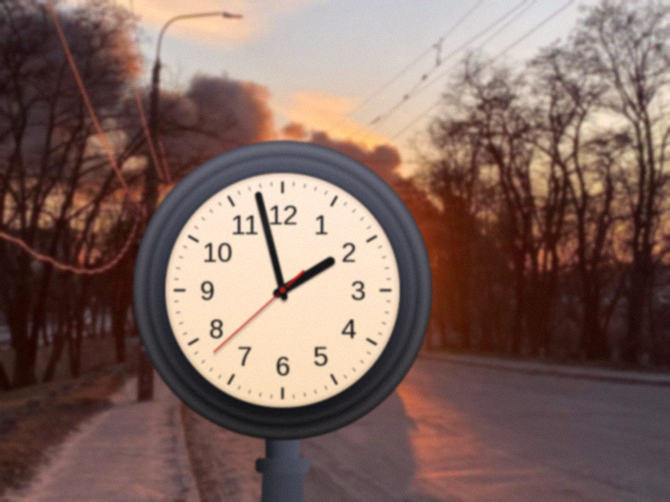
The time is 1,57,38
